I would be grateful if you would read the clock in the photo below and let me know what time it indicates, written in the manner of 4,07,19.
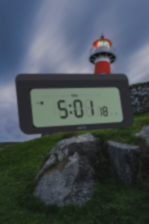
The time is 5,01,18
